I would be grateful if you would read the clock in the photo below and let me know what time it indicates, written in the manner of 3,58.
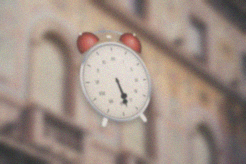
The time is 5,28
